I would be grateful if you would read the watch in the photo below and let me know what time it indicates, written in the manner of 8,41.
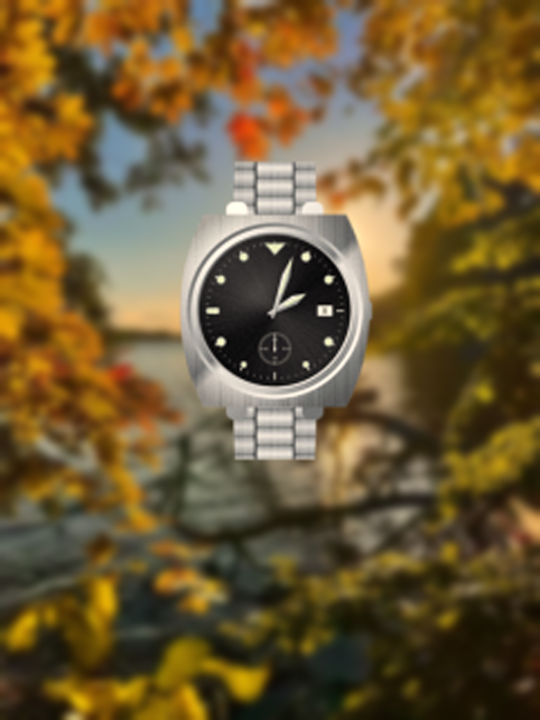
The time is 2,03
